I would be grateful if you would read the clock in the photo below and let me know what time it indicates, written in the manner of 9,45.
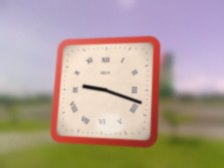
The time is 9,18
